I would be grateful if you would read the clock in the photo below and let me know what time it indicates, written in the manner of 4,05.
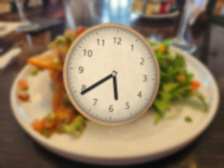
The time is 5,39
